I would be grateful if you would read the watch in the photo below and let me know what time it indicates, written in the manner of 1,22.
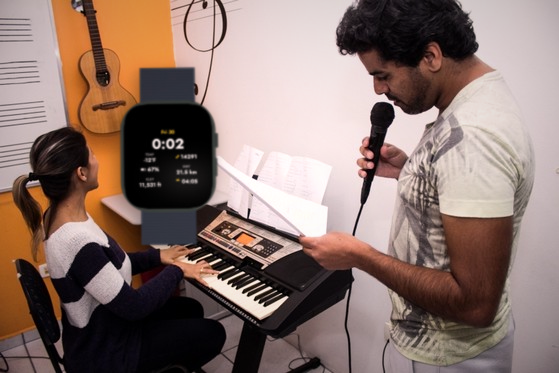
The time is 0,02
